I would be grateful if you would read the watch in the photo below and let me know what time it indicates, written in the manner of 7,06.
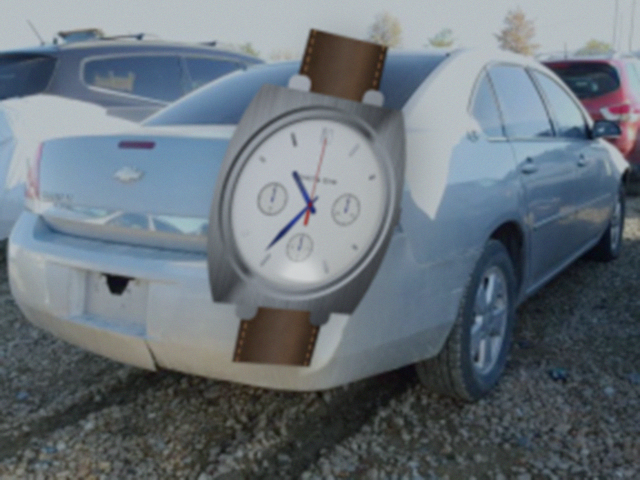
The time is 10,36
